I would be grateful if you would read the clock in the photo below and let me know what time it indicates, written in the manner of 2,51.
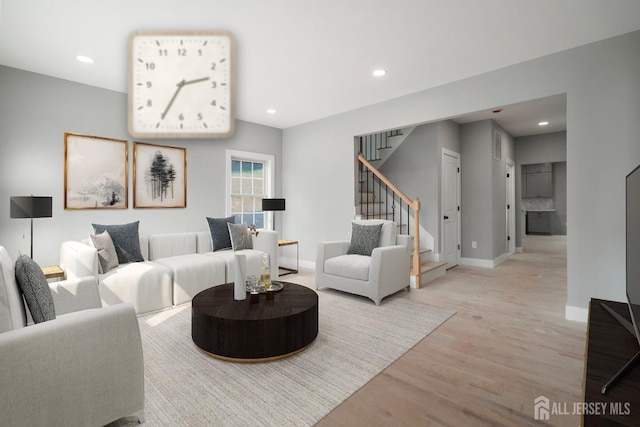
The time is 2,35
